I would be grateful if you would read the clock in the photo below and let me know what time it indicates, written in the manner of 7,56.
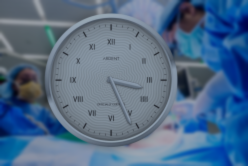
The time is 3,26
